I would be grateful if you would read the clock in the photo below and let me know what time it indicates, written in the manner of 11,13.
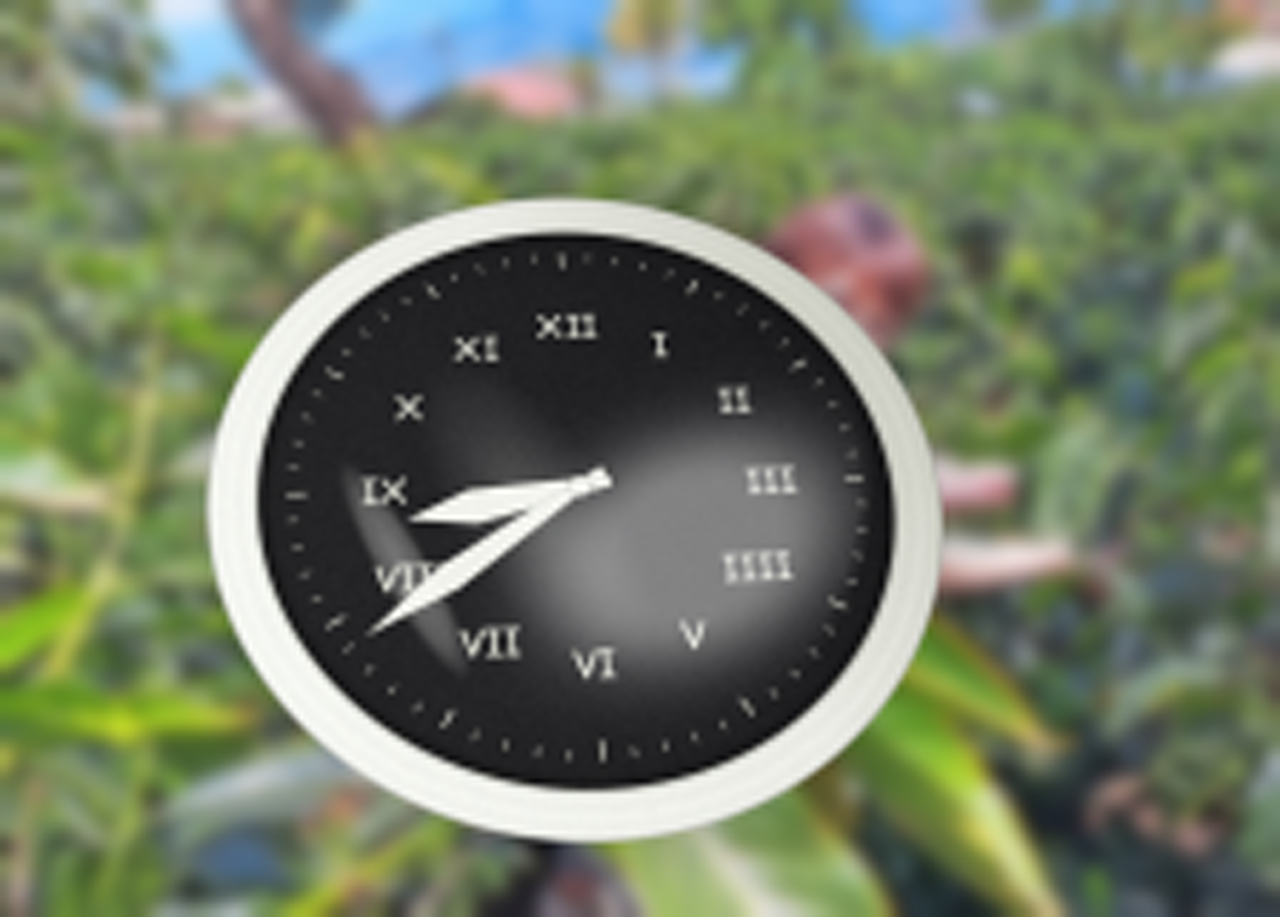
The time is 8,39
